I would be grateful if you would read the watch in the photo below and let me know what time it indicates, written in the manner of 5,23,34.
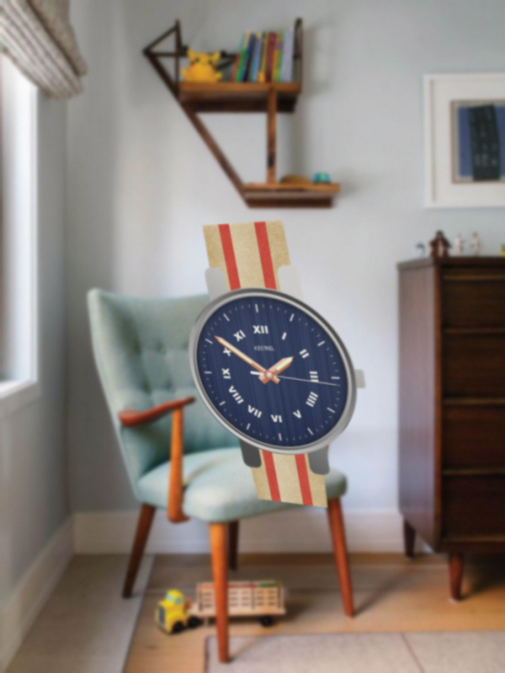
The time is 1,51,16
